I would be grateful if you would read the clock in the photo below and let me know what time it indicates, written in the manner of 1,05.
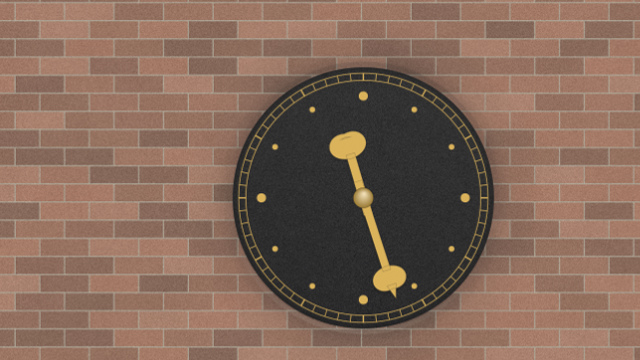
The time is 11,27
